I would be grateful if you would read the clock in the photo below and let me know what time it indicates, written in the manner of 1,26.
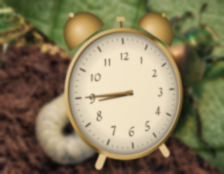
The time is 8,45
